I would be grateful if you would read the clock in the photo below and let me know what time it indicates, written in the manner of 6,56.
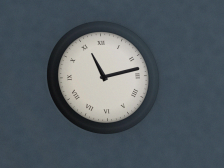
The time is 11,13
